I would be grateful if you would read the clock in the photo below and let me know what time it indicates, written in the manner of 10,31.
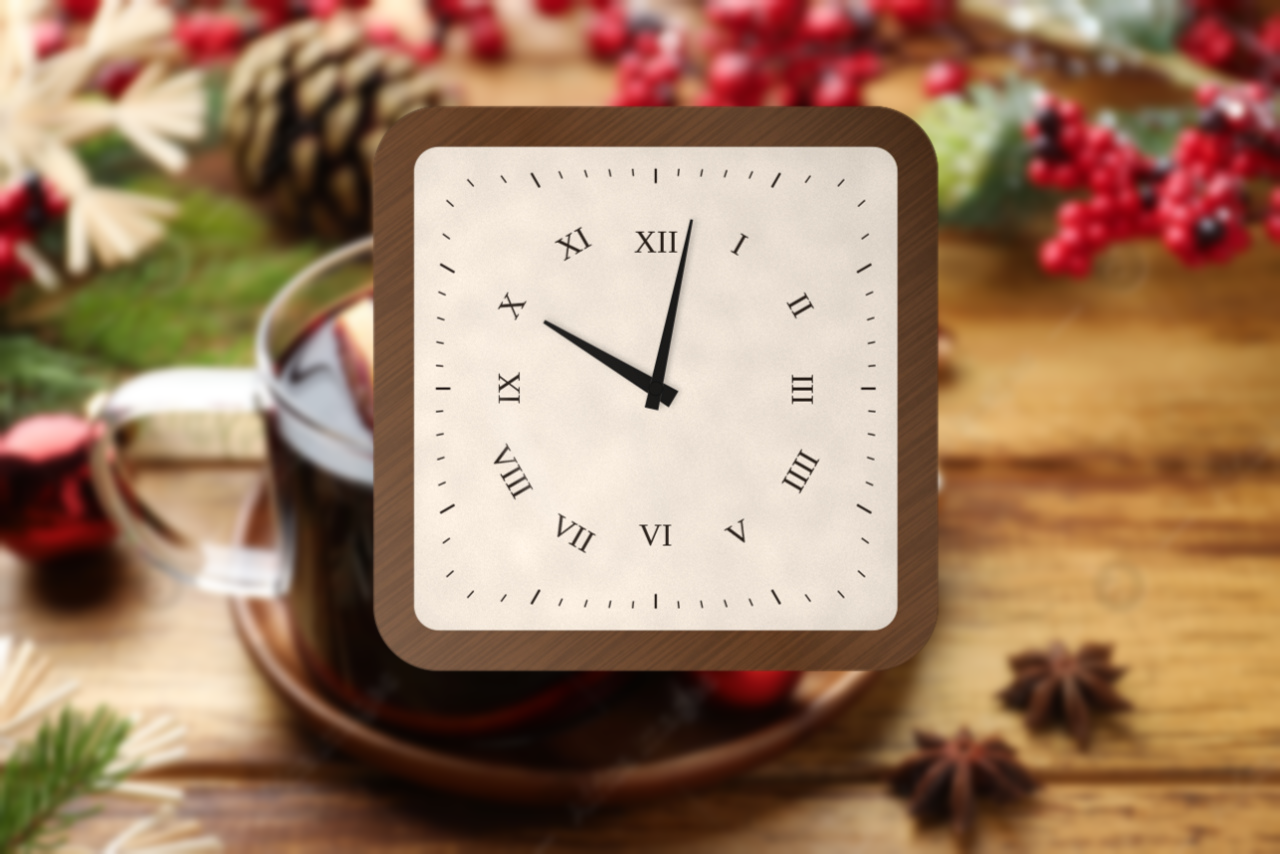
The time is 10,02
